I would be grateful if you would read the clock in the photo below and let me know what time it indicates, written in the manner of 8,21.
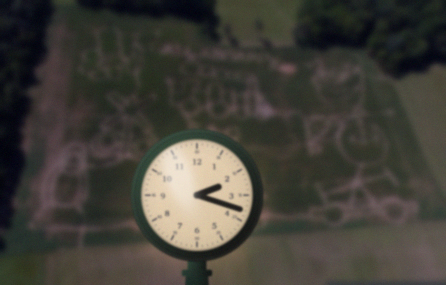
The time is 2,18
